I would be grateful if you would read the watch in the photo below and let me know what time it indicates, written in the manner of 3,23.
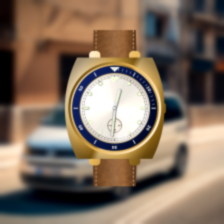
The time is 12,31
